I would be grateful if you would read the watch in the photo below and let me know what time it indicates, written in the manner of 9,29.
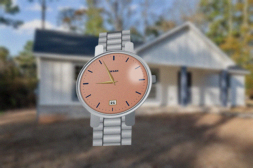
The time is 8,56
